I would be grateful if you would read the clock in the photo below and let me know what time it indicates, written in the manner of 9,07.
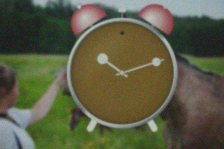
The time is 10,12
